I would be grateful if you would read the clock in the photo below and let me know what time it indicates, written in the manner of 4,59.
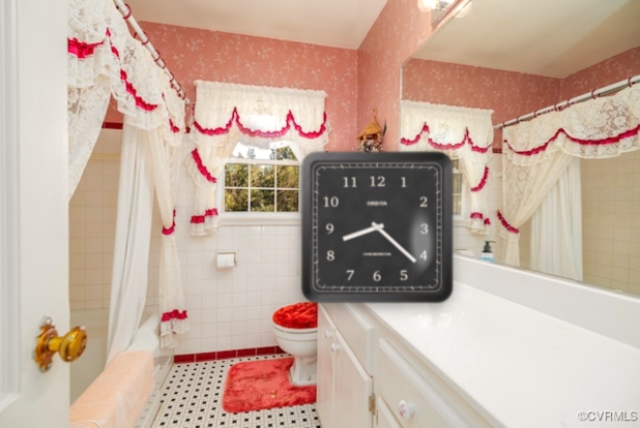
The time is 8,22
